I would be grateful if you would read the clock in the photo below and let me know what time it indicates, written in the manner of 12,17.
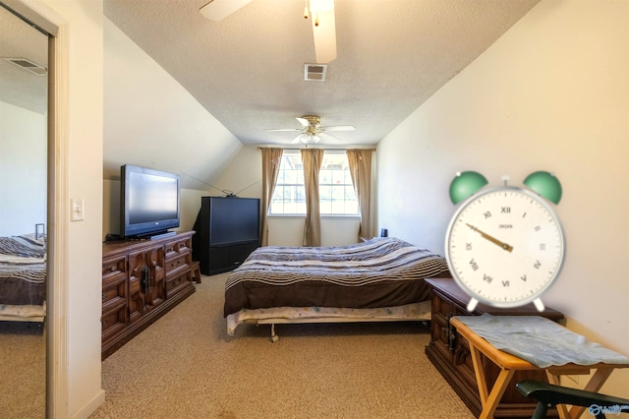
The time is 9,50
